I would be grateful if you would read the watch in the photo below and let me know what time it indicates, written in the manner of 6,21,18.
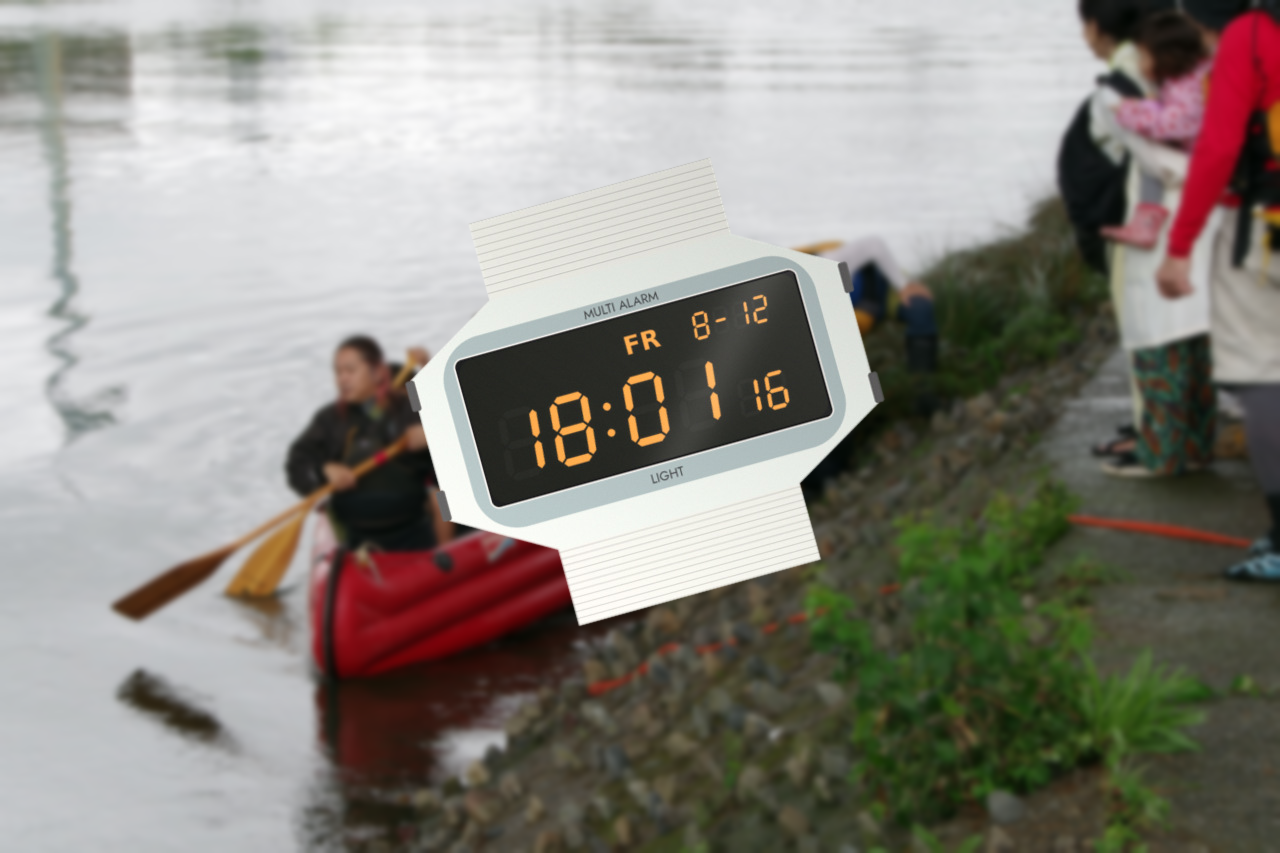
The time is 18,01,16
